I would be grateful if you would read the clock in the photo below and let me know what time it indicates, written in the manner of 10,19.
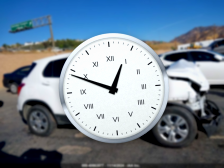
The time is 12,49
